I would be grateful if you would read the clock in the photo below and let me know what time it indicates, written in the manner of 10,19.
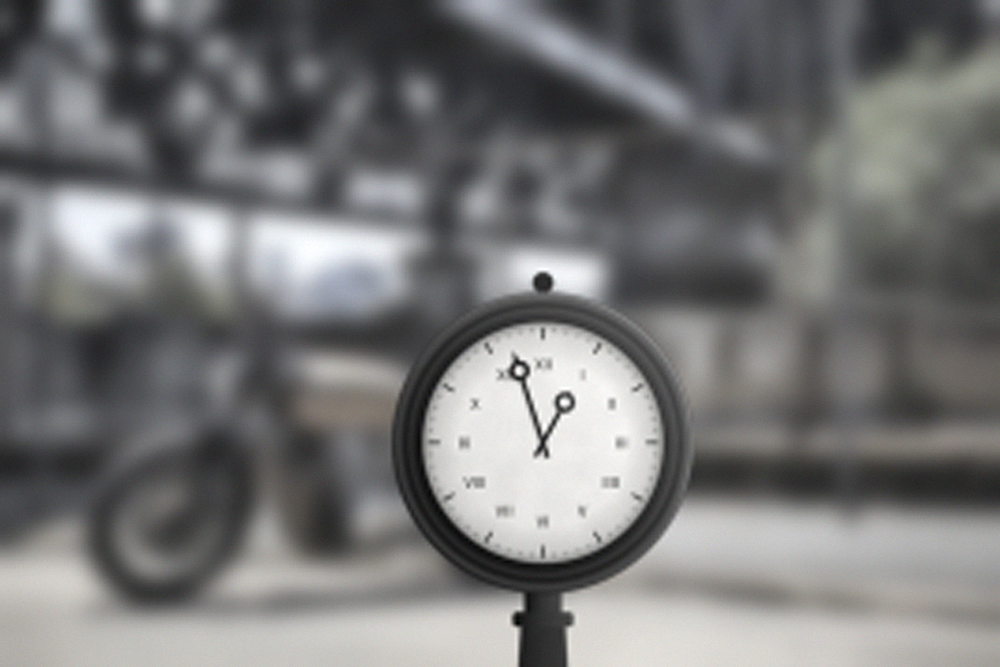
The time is 12,57
